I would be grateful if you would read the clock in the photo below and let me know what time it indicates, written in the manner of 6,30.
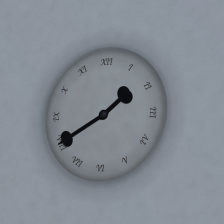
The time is 1,40
